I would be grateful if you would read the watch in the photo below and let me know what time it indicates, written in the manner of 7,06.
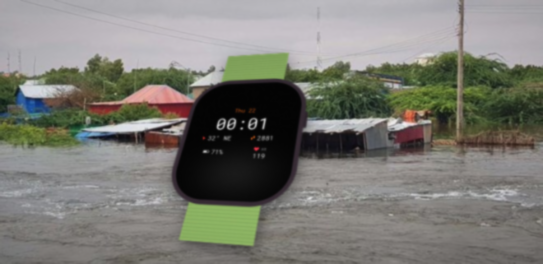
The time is 0,01
